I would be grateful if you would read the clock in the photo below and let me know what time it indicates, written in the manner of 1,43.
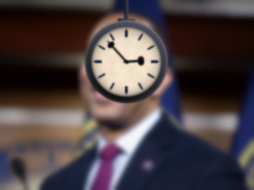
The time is 2,53
